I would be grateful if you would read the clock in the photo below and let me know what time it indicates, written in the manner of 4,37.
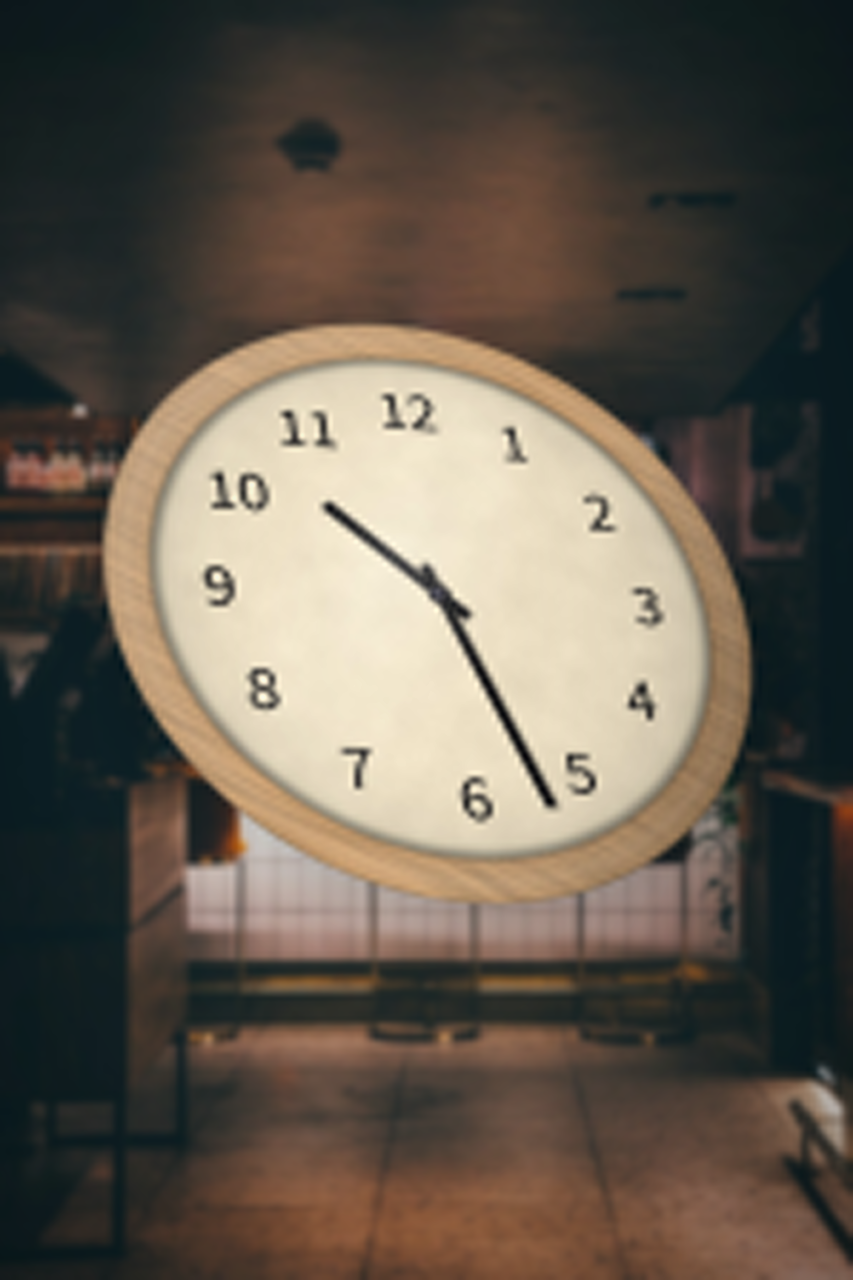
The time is 10,27
